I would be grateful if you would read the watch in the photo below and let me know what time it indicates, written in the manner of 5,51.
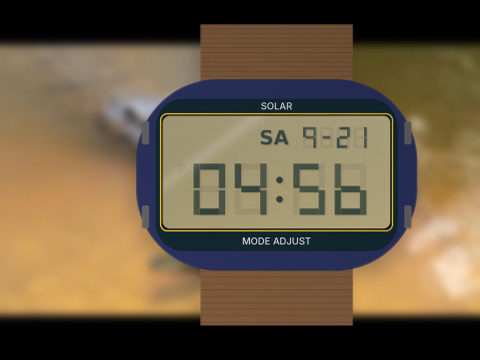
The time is 4,56
